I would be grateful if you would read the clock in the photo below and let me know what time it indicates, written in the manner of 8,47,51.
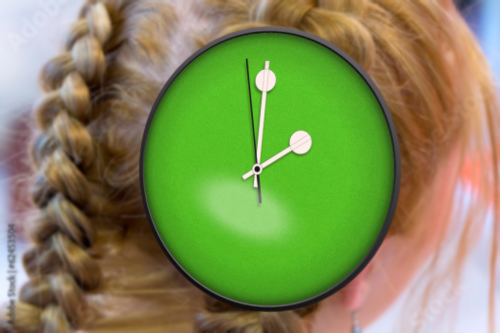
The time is 2,00,59
